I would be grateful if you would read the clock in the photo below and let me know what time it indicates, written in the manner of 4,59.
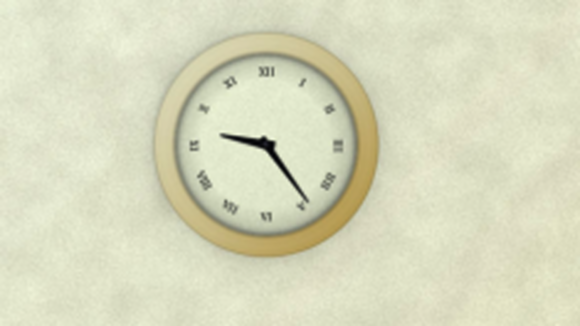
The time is 9,24
